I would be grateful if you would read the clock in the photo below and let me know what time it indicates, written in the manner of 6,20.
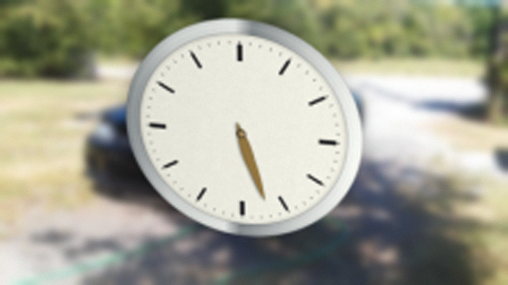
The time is 5,27
